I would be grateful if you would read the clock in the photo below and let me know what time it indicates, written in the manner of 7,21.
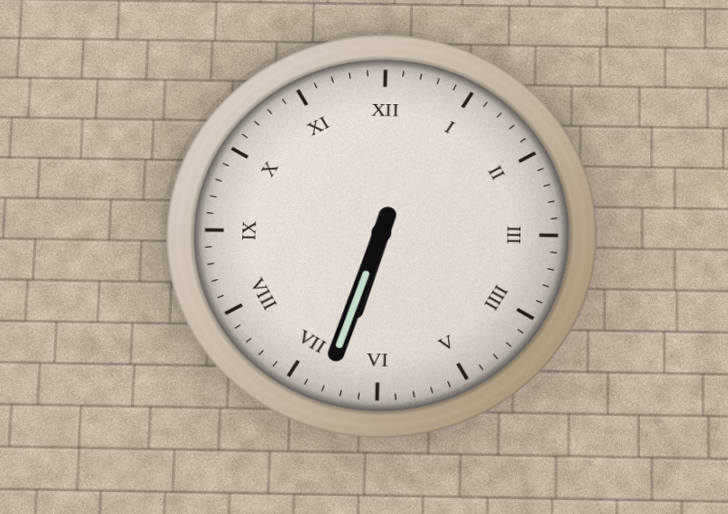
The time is 6,33
